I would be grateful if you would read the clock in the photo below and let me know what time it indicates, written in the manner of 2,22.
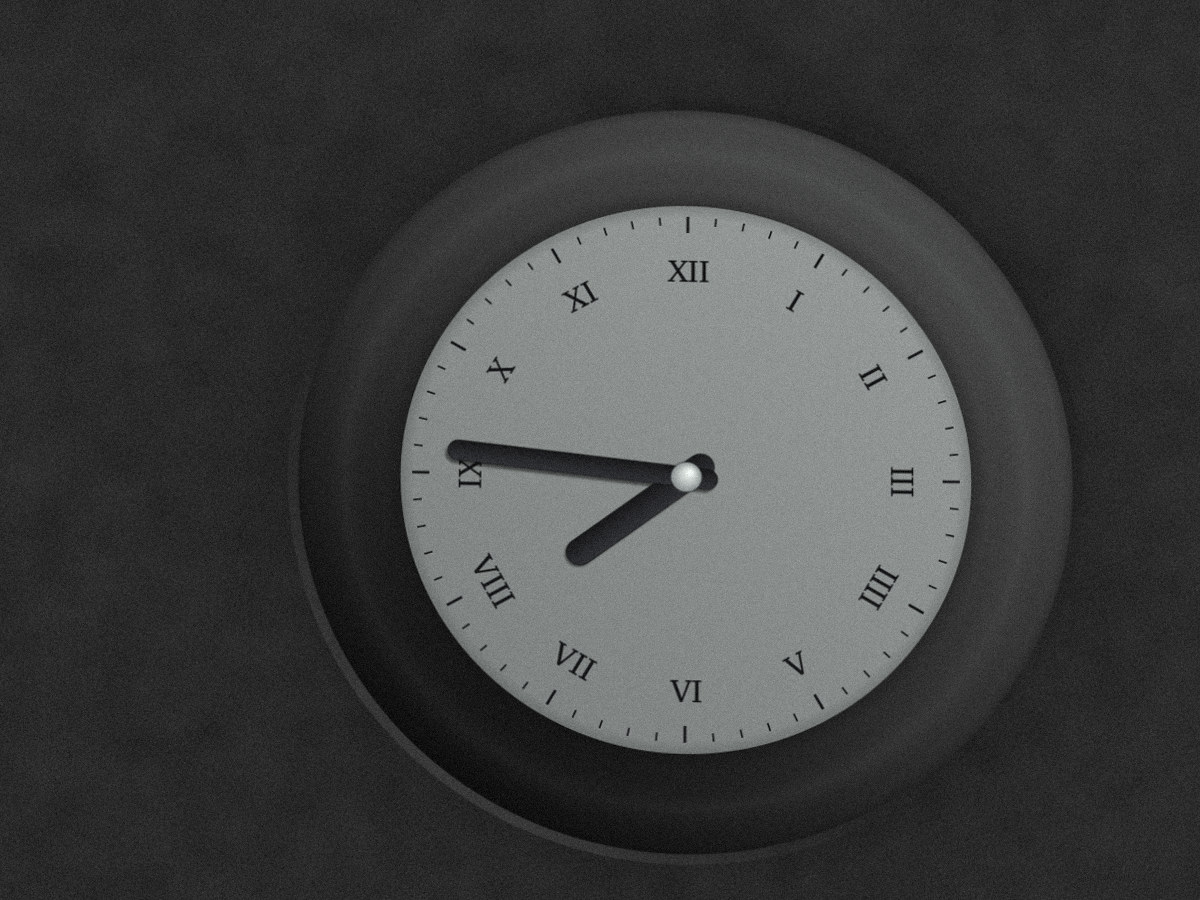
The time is 7,46
